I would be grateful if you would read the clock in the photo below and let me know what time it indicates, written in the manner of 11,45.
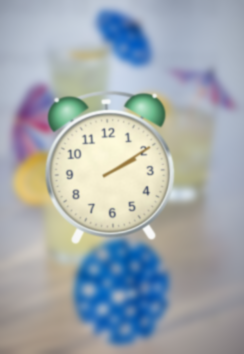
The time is 2,10
